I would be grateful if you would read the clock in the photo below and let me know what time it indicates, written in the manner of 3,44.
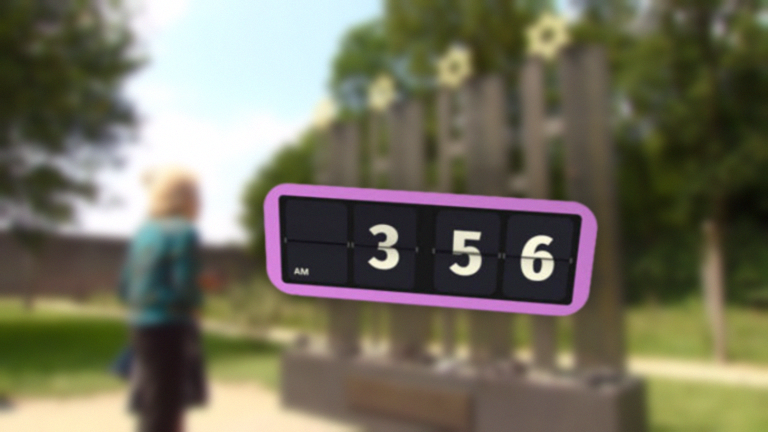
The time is 3,56
